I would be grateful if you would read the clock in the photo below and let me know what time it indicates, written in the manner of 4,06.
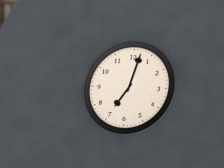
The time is 7,02
